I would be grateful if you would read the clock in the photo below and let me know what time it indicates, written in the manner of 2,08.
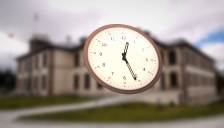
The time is 12,26
